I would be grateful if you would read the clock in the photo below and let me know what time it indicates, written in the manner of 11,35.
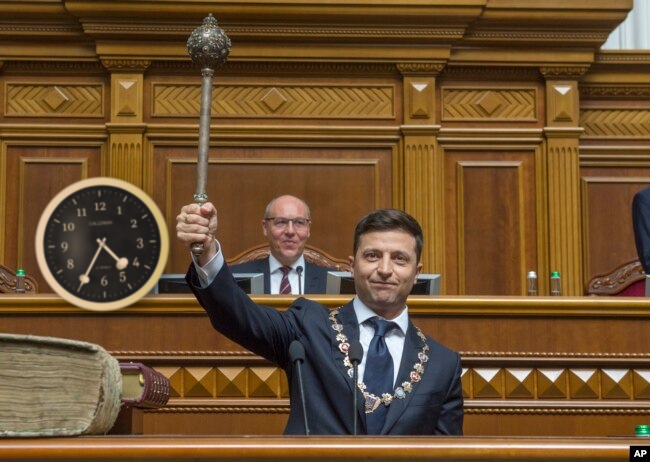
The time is 4,35
